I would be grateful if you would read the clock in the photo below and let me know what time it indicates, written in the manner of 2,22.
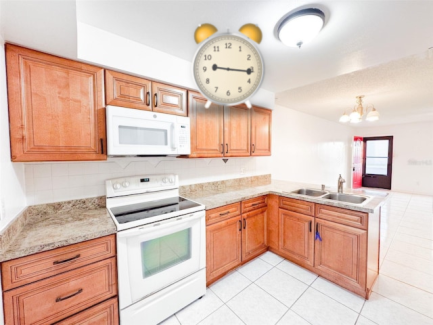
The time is 9,16
